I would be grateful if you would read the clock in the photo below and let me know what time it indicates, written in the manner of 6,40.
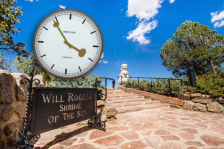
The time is 3,54
